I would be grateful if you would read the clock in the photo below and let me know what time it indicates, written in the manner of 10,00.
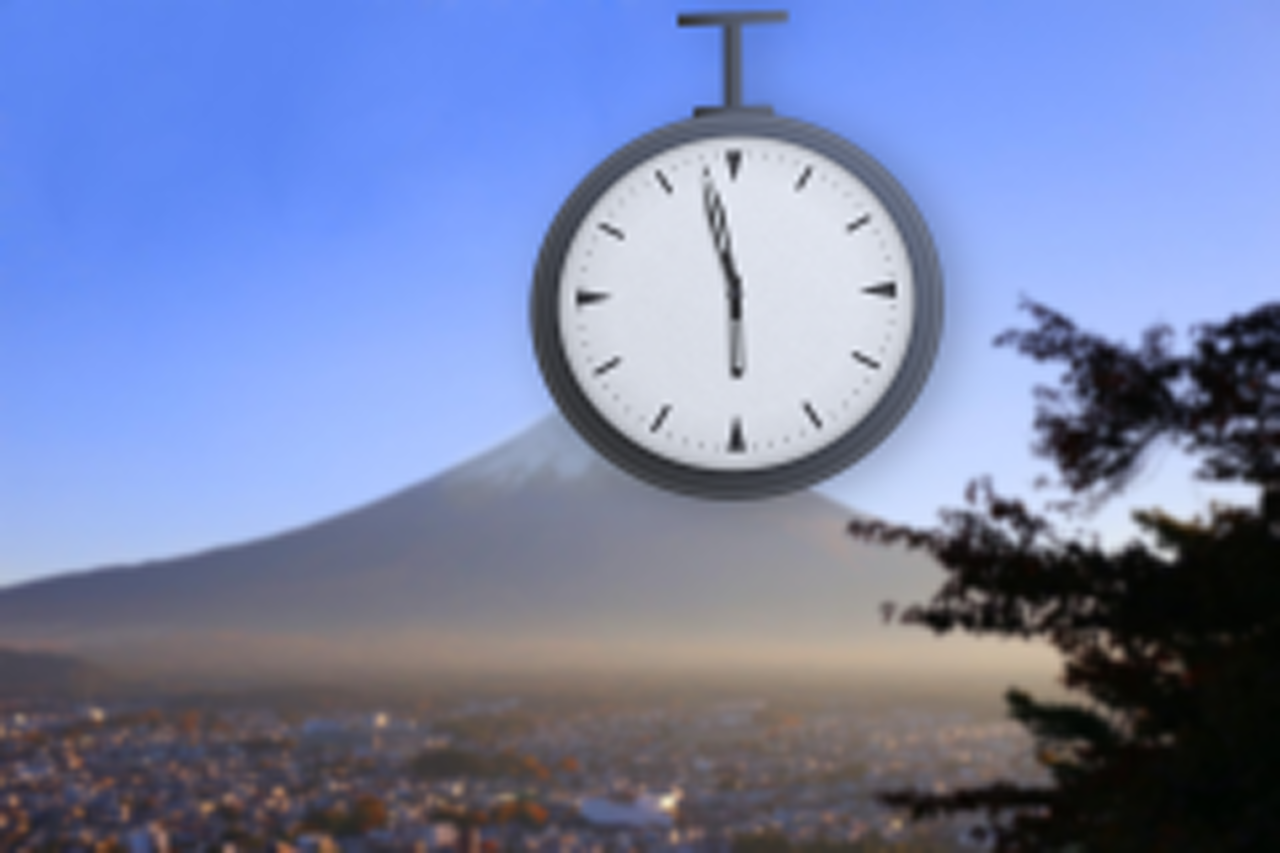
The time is 5,58
